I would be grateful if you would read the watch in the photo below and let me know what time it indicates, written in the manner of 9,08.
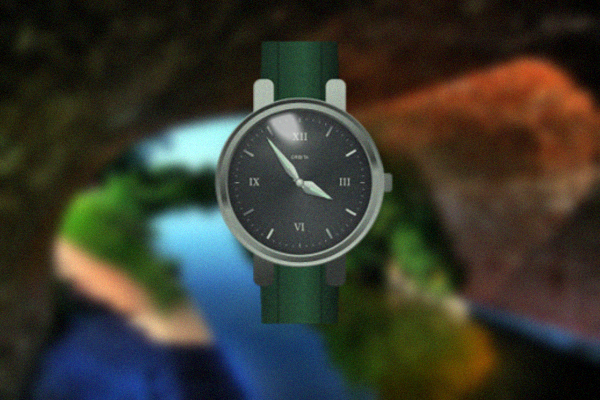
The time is 3,54
